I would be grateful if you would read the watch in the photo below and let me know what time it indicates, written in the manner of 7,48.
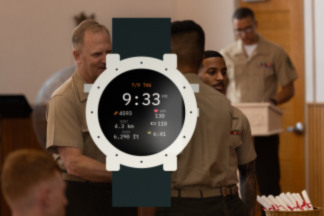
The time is 9,33
